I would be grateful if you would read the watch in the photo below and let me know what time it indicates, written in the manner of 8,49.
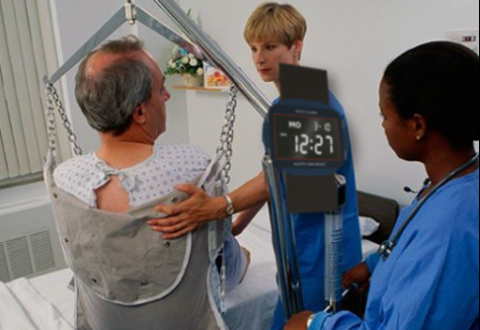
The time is 12,27
